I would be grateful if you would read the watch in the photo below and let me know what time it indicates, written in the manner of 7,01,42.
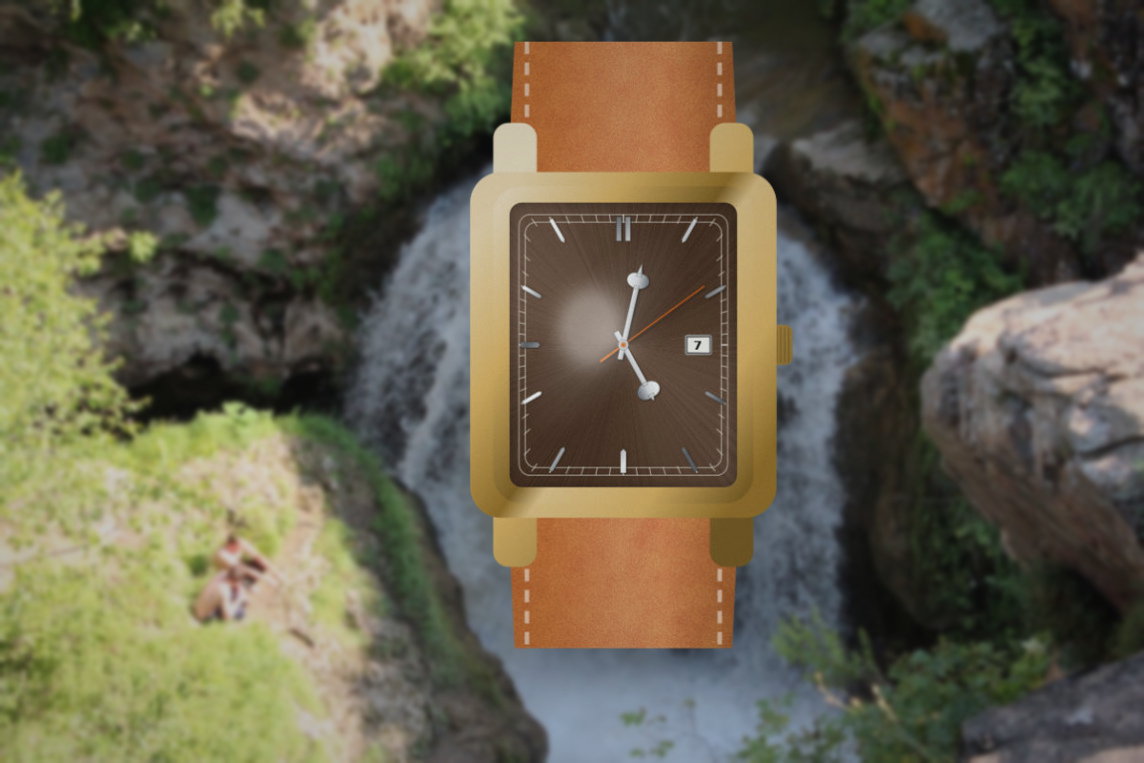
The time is 5,02,09
